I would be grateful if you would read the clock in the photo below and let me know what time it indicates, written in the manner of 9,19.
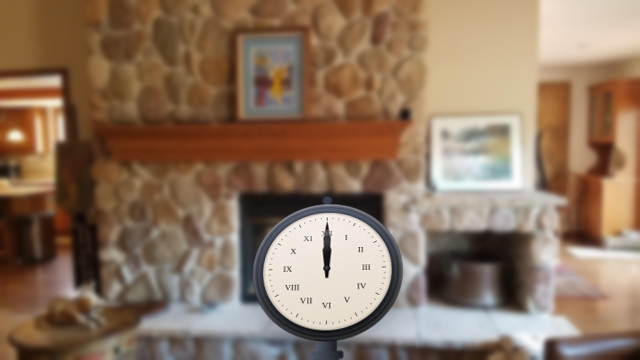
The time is 12,00
